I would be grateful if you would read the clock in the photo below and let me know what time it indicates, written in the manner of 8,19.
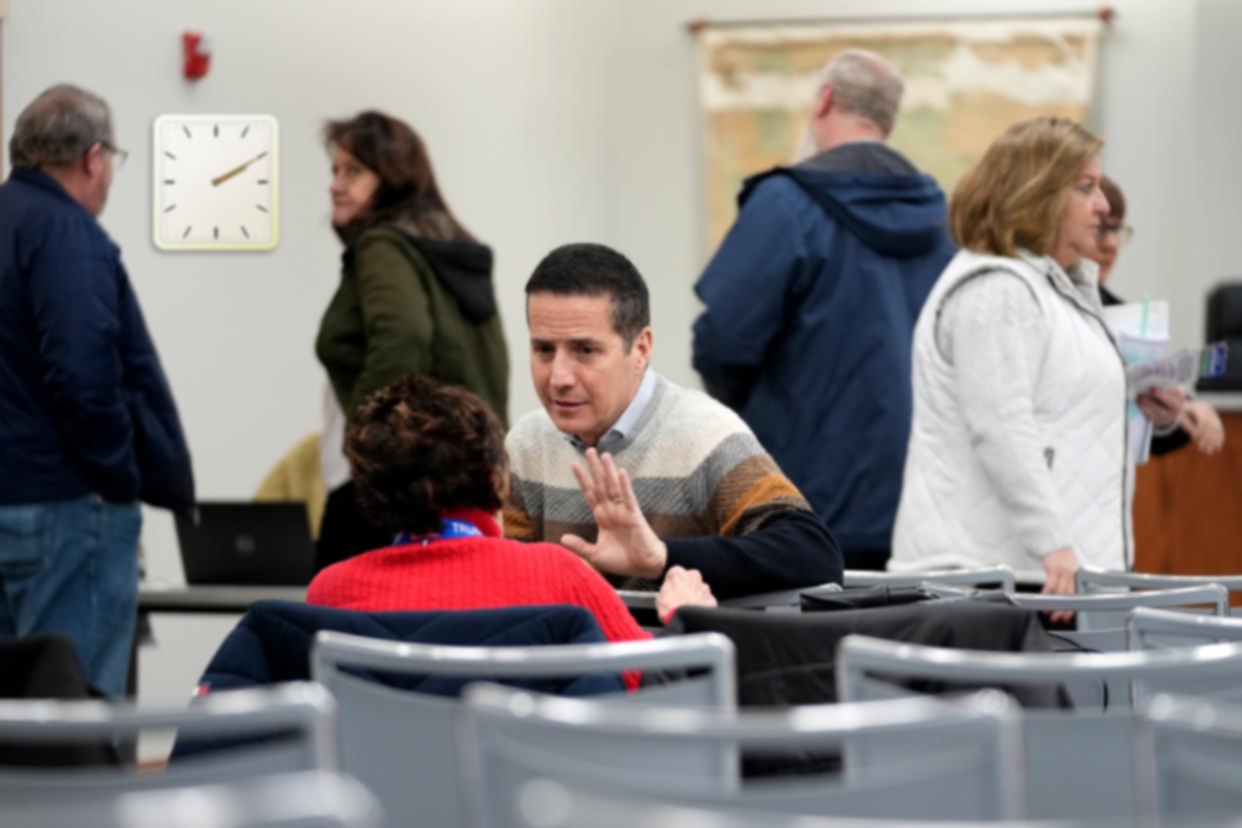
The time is 2,10
